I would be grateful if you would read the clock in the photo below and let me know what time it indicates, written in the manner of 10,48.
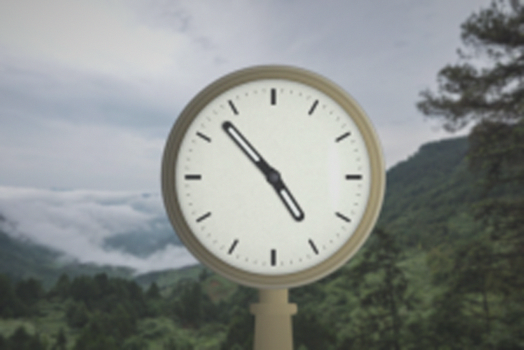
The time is 4,53
